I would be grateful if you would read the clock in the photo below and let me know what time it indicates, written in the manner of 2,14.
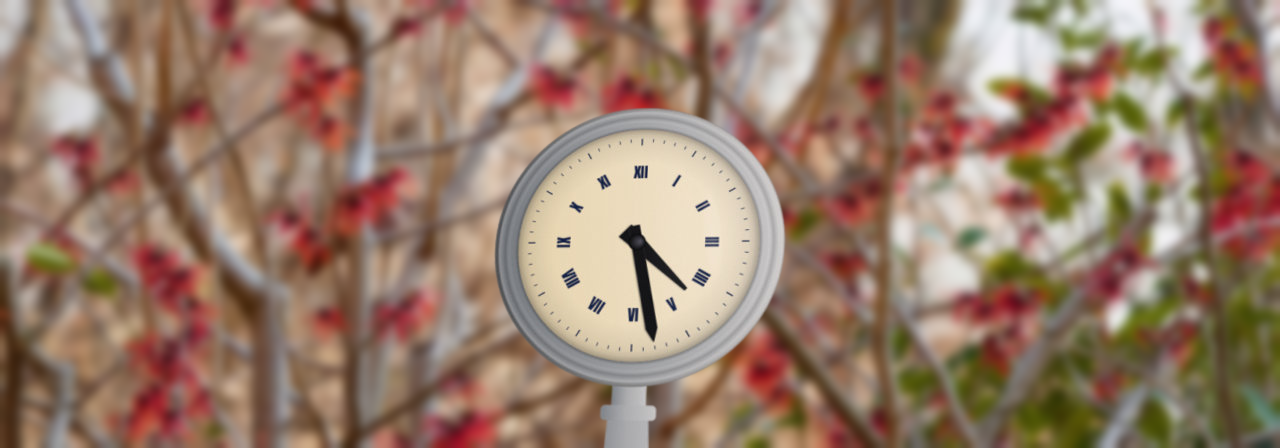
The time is 4,28
